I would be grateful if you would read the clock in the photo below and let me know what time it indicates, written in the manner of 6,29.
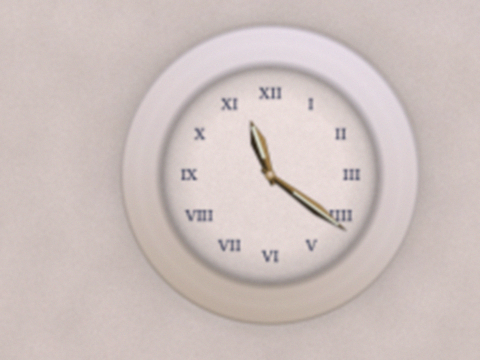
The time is 11,21
